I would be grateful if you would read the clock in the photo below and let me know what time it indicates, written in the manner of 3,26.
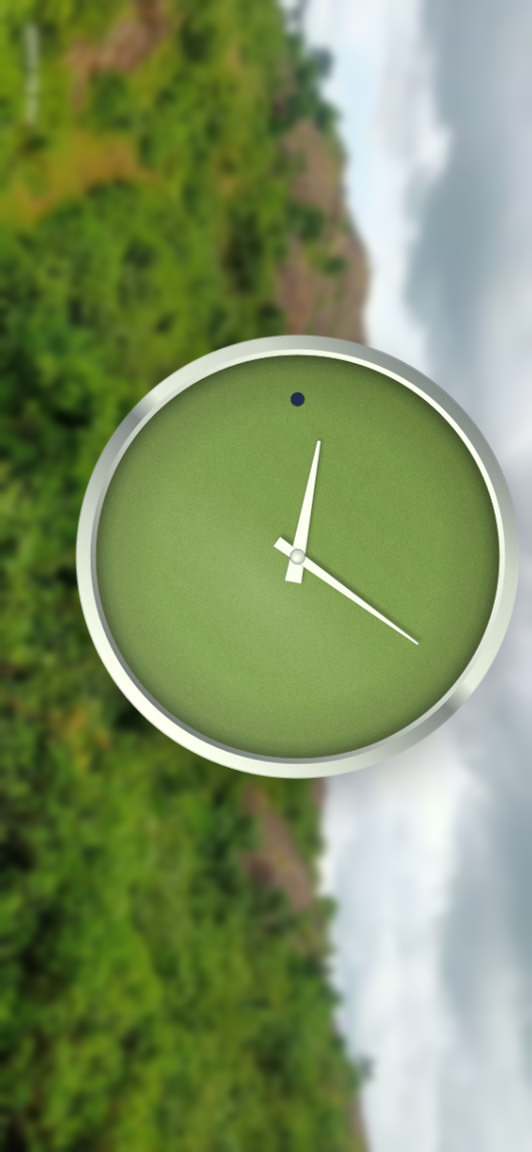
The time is 12,21
